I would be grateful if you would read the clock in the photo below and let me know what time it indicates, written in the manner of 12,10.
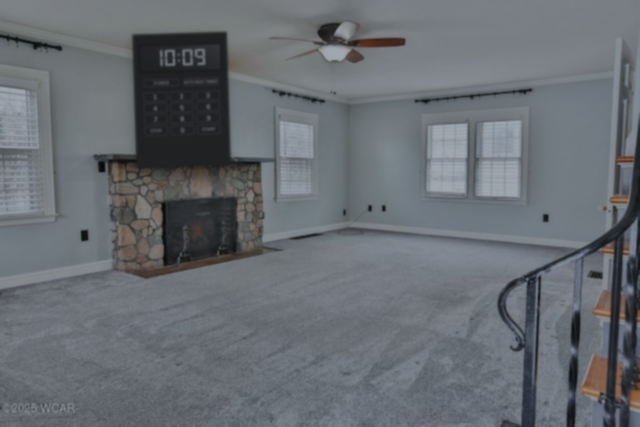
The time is 10,09
